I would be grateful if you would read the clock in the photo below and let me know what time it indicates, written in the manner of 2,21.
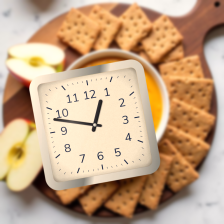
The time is 12,48
